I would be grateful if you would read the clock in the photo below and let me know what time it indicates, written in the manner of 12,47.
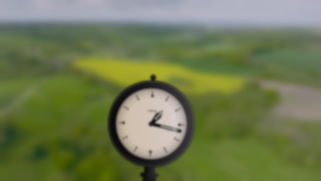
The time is 1,17
